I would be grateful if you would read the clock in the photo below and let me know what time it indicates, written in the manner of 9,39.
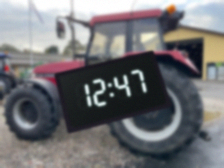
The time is 12,47
